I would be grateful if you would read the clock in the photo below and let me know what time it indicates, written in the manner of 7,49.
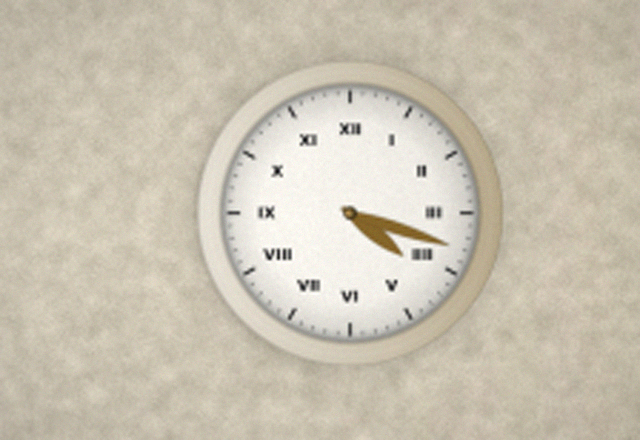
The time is 4,18
